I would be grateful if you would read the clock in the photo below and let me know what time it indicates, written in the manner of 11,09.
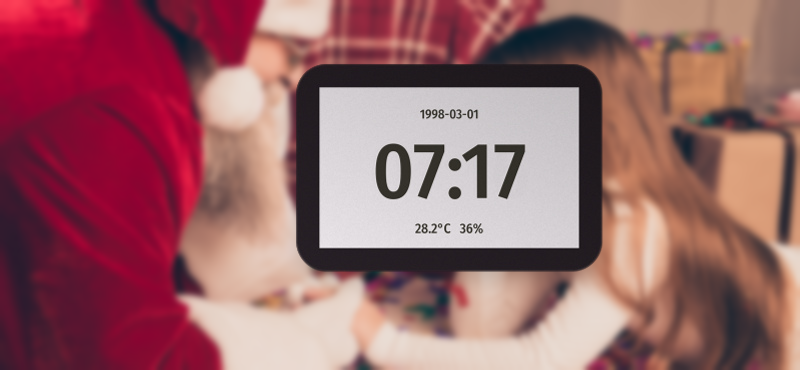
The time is 7,17
